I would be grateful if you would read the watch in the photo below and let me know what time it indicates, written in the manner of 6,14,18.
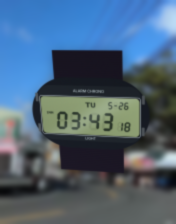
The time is 3,43,18
